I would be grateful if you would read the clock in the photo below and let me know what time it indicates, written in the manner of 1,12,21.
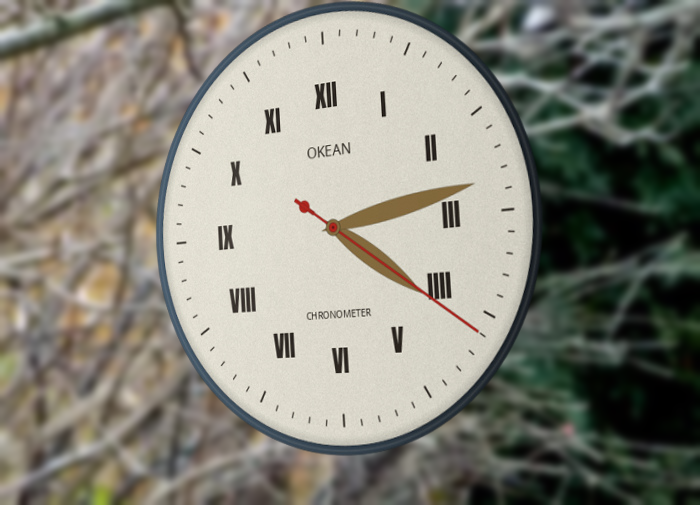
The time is 4,13,21
